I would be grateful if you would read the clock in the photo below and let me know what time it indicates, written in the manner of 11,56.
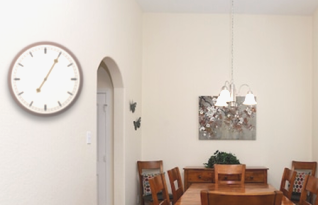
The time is 7,05
